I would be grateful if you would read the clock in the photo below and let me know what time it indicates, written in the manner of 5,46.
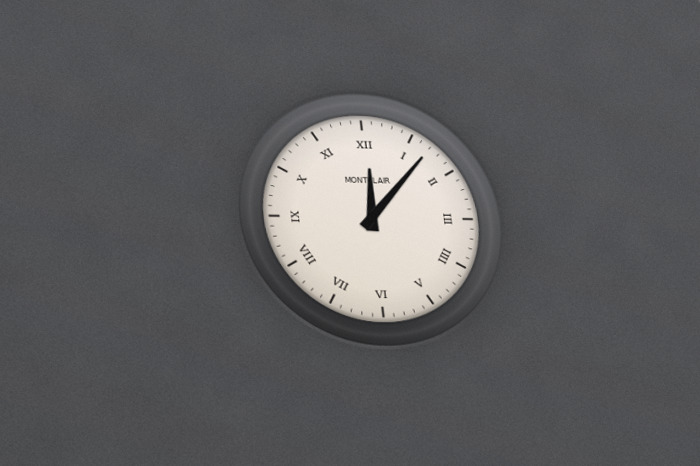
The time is 12,07
